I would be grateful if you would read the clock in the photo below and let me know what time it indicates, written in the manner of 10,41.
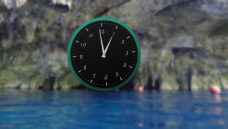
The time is 12,59
